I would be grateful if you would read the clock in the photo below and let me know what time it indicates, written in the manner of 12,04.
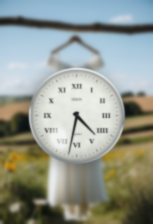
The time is 4,32
